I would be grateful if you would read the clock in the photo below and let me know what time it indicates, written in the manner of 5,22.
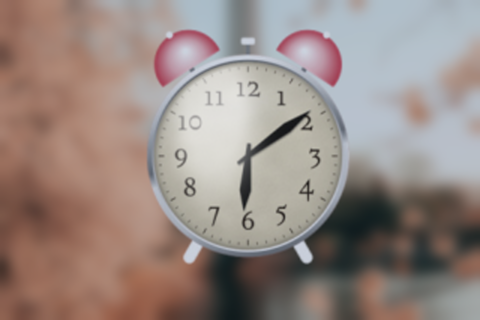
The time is 6,09
